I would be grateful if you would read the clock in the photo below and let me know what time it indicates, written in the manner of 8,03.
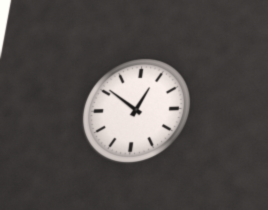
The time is 12,51
